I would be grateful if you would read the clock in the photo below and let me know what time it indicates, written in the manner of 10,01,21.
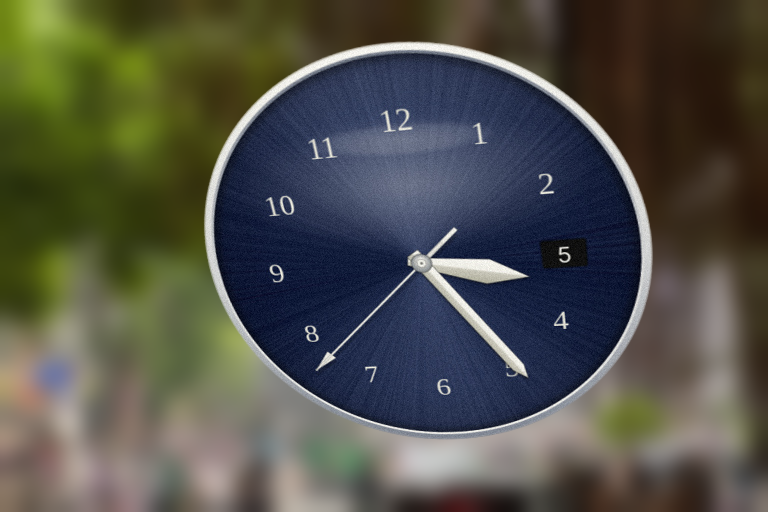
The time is 3,24,38
